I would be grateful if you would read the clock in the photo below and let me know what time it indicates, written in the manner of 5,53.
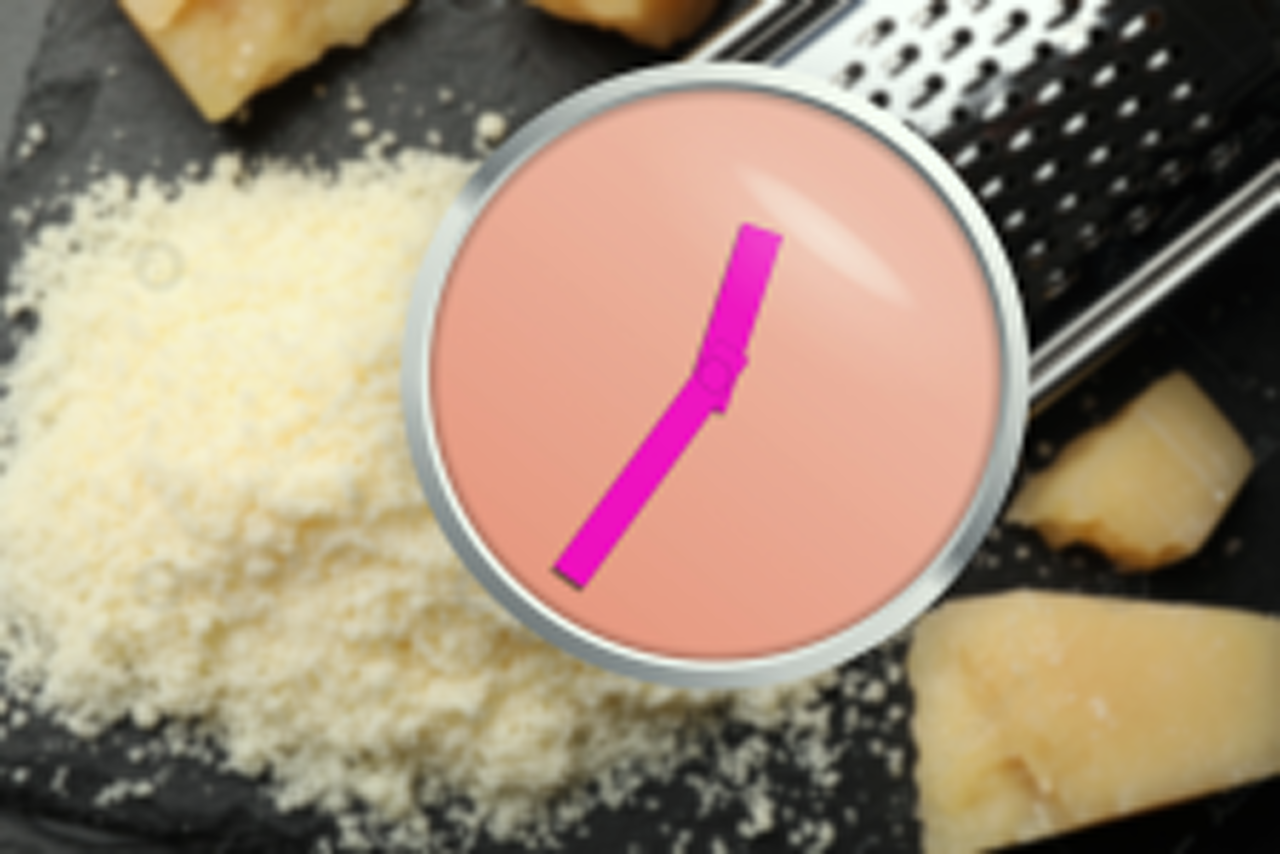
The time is 12,36
